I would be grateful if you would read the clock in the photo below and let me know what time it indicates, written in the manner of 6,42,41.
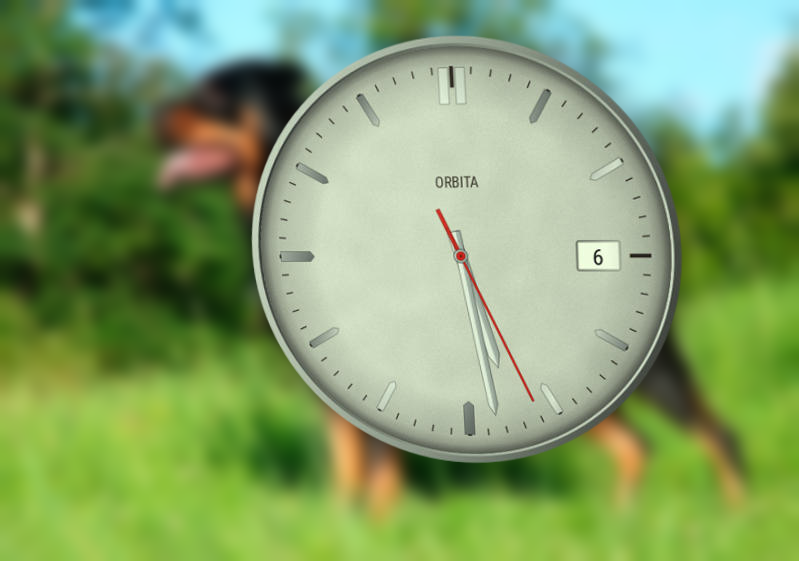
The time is 5,28,26
